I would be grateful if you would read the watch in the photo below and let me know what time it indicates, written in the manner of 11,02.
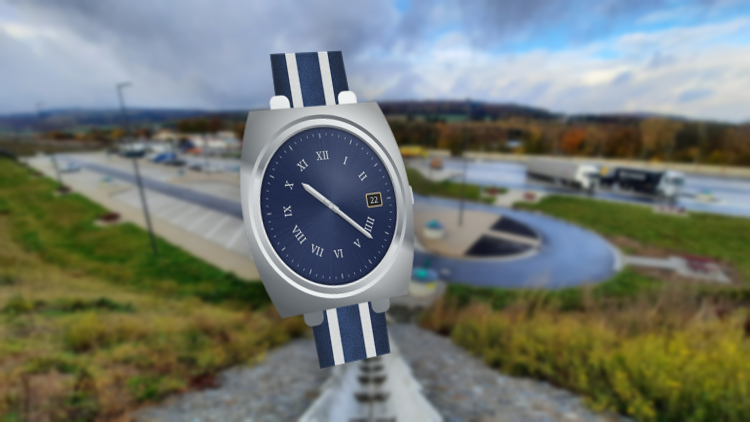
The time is 10,22
